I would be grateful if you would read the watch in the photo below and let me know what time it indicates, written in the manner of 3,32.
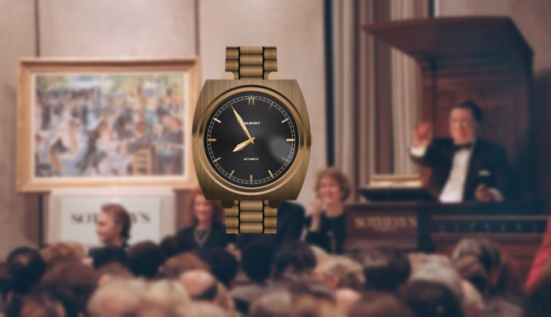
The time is 7,55
